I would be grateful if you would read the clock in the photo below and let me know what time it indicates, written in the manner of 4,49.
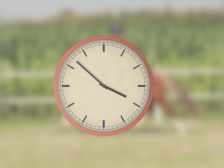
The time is 3,52
